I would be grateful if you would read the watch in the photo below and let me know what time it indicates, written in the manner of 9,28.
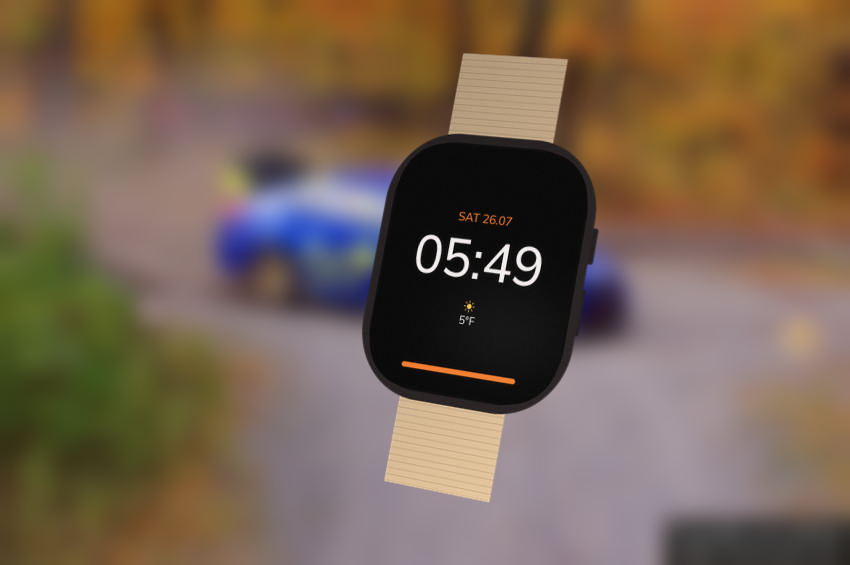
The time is 5,49
